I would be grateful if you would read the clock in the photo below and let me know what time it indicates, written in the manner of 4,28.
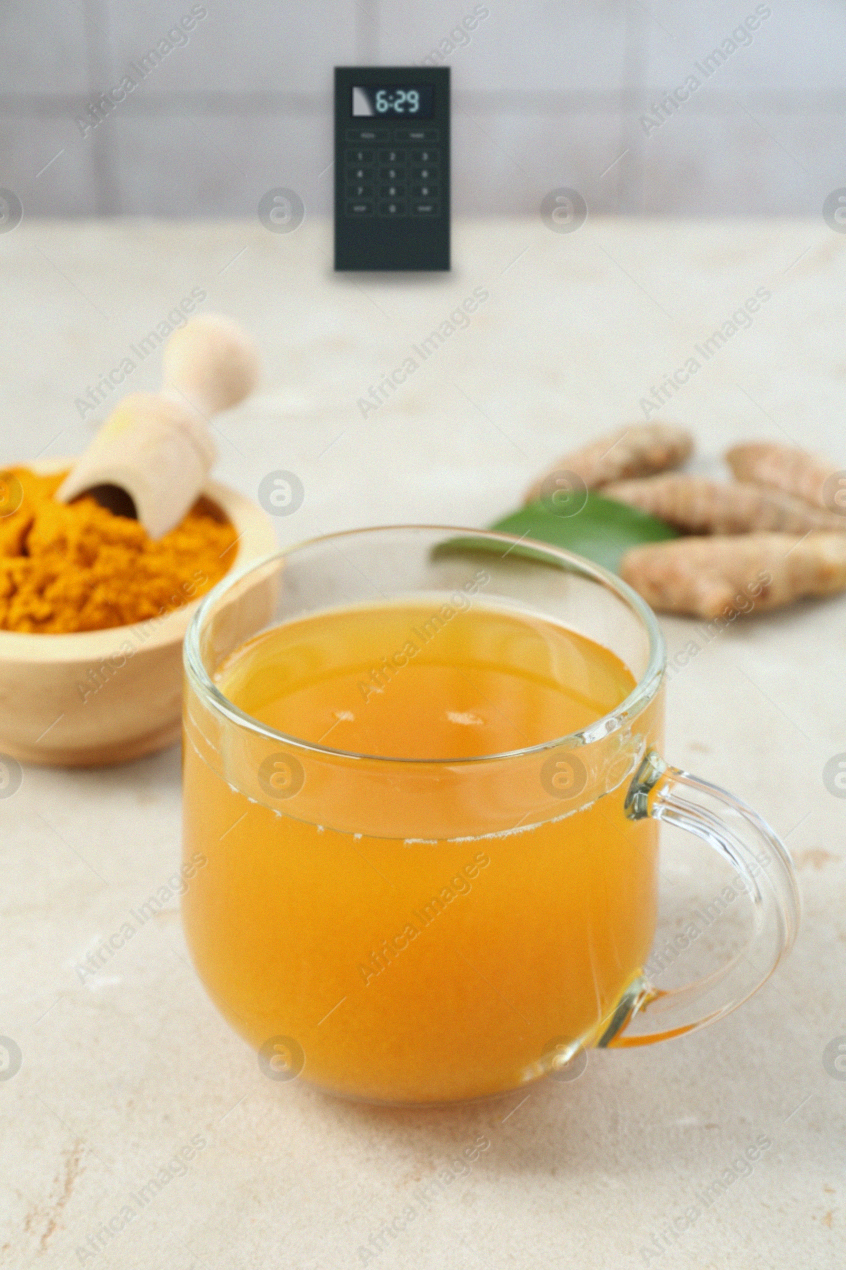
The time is 6,29
